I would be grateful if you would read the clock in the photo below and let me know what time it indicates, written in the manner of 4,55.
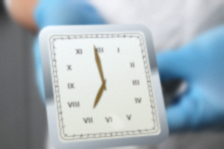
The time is 6,59
